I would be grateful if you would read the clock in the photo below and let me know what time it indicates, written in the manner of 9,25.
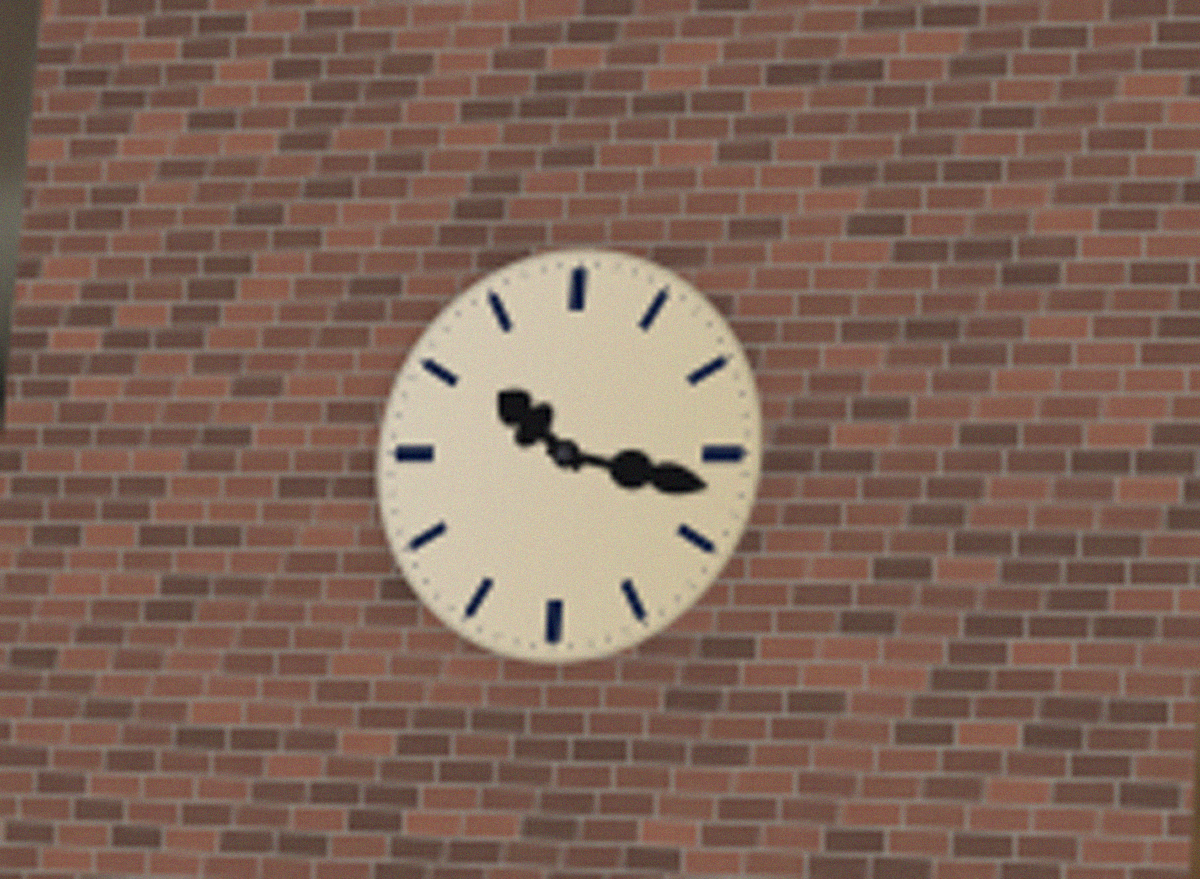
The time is 10,17
